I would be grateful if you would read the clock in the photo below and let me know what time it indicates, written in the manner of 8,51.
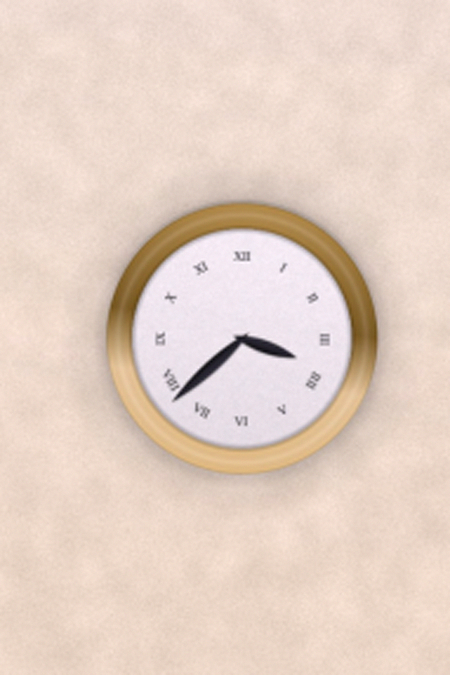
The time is 3,38
